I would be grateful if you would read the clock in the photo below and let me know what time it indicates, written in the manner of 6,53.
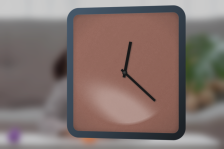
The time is 12,22
